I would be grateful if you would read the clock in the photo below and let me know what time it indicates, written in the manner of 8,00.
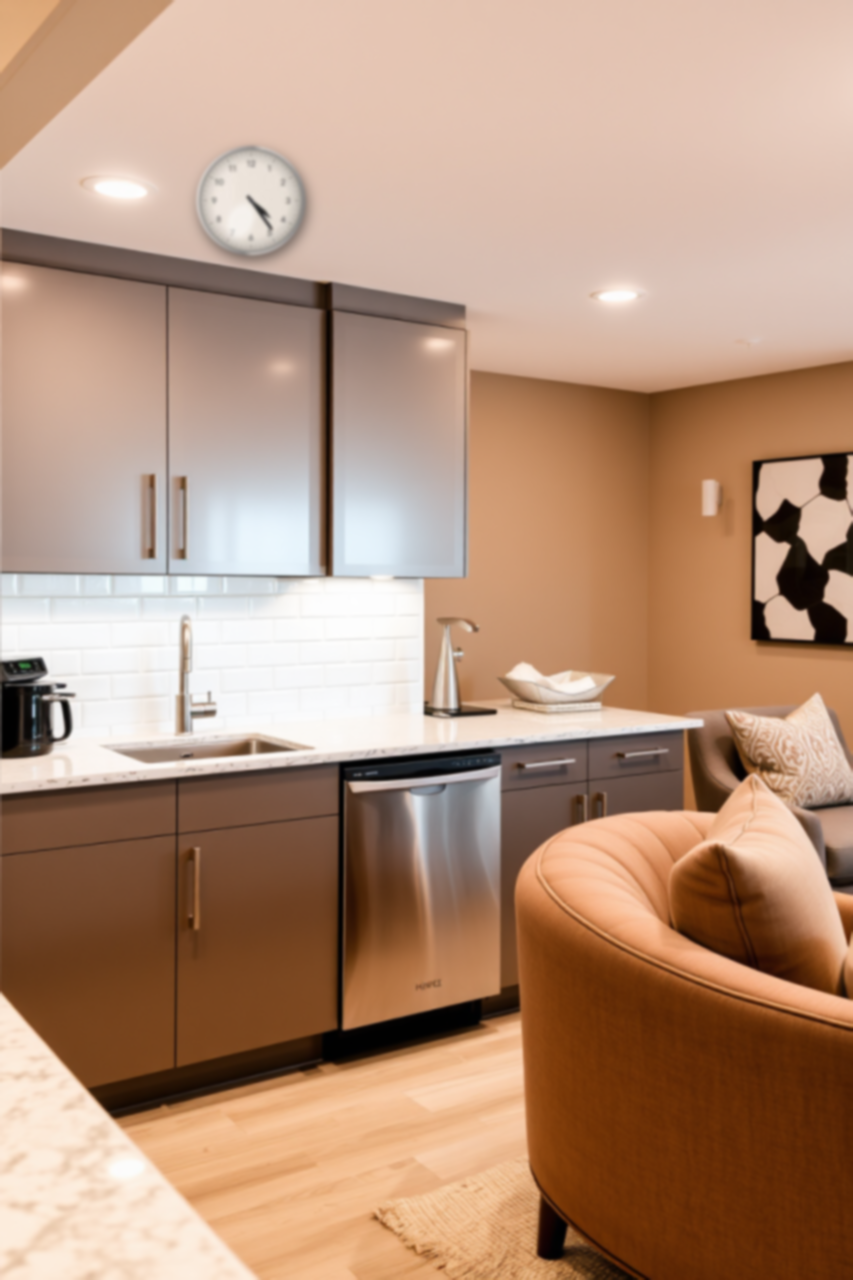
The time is 4,24
